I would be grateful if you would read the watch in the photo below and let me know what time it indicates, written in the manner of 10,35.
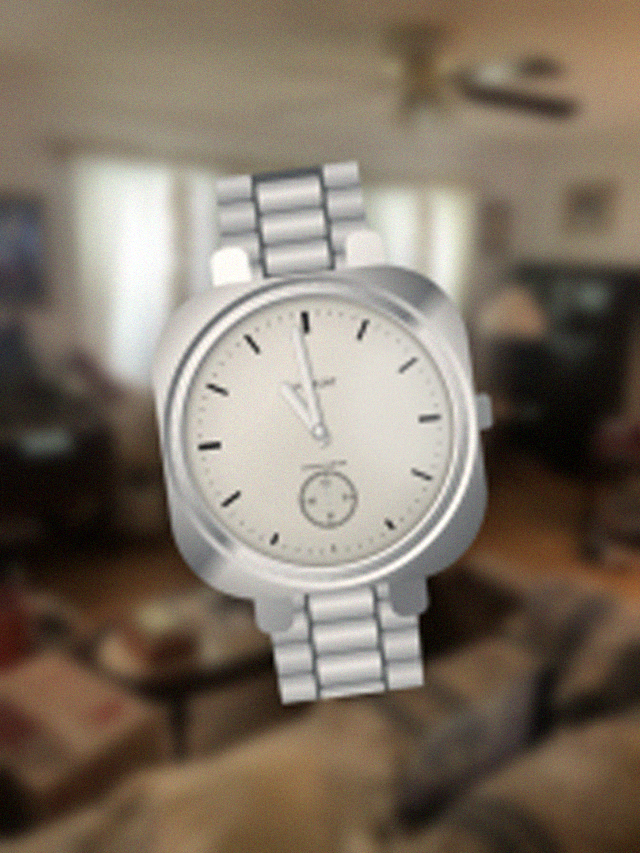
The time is 10,59
